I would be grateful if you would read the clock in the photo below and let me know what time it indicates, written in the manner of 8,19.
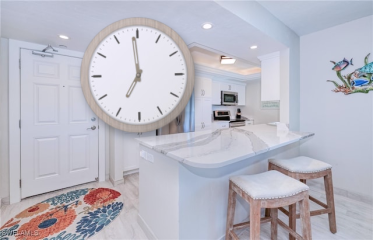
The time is 6,59
